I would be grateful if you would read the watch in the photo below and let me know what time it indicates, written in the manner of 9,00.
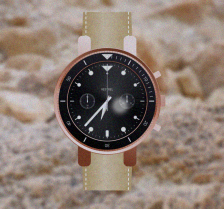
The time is 6,37
